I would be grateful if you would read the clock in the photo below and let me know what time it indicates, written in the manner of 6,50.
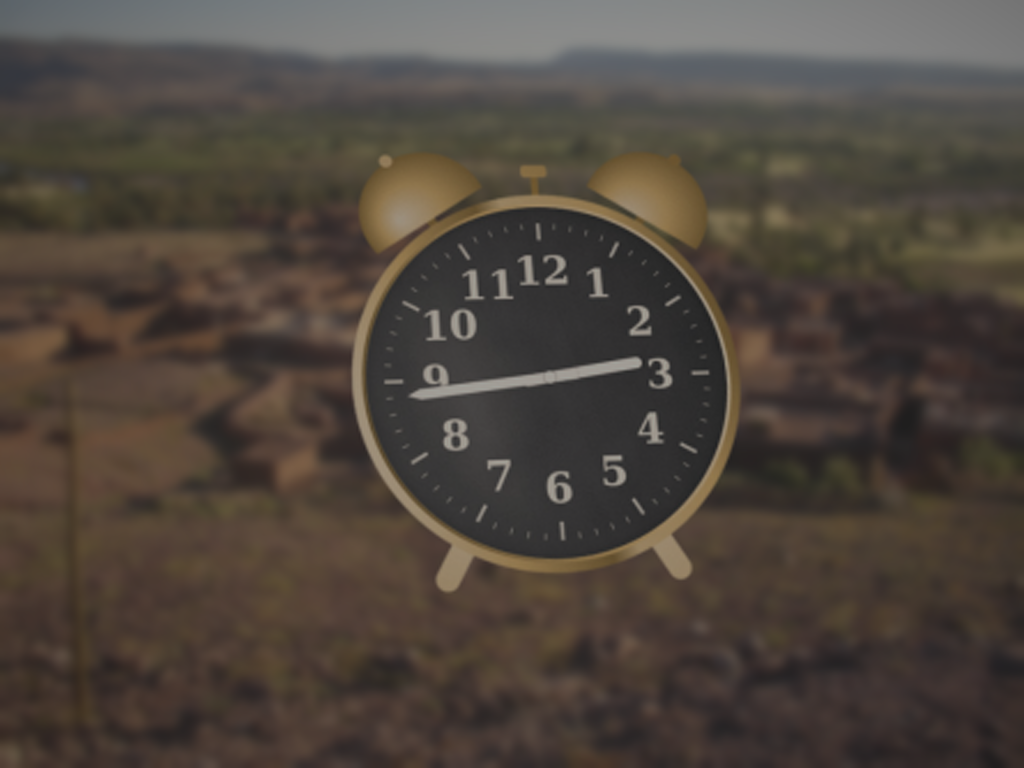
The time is 2,44
